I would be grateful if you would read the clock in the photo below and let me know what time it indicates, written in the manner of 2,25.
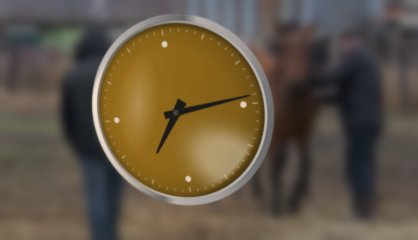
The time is 7,14
